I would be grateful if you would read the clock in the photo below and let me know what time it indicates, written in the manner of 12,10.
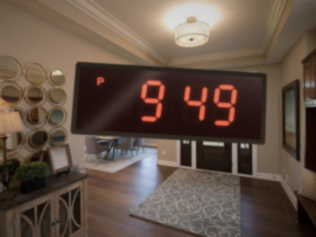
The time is 9,49
